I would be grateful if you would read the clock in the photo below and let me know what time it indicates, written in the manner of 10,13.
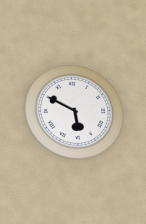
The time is 5,50
